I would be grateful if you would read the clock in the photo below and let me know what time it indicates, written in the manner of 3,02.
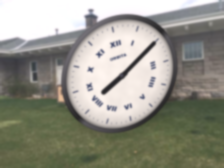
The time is 8,10
